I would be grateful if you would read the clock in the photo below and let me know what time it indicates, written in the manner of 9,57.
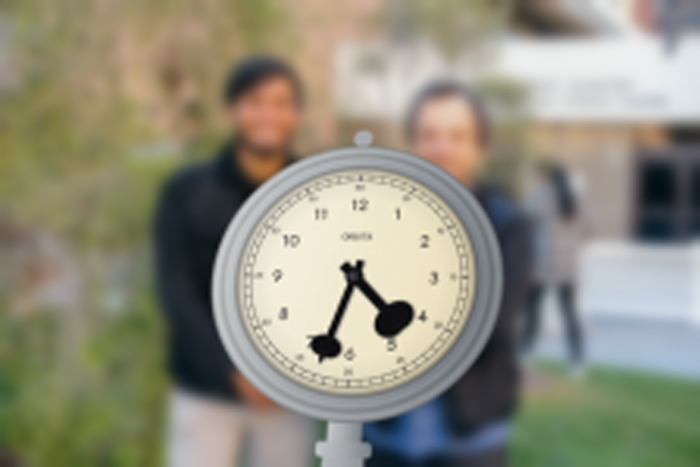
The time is 4,33
